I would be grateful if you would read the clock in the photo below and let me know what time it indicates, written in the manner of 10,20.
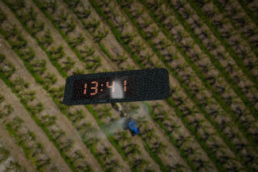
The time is 13,41
